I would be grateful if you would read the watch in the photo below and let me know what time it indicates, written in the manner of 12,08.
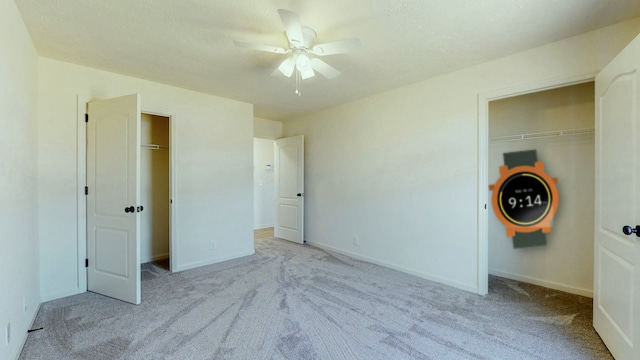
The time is 9,14
